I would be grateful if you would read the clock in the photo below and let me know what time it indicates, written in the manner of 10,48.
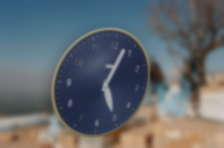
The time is 5,03
